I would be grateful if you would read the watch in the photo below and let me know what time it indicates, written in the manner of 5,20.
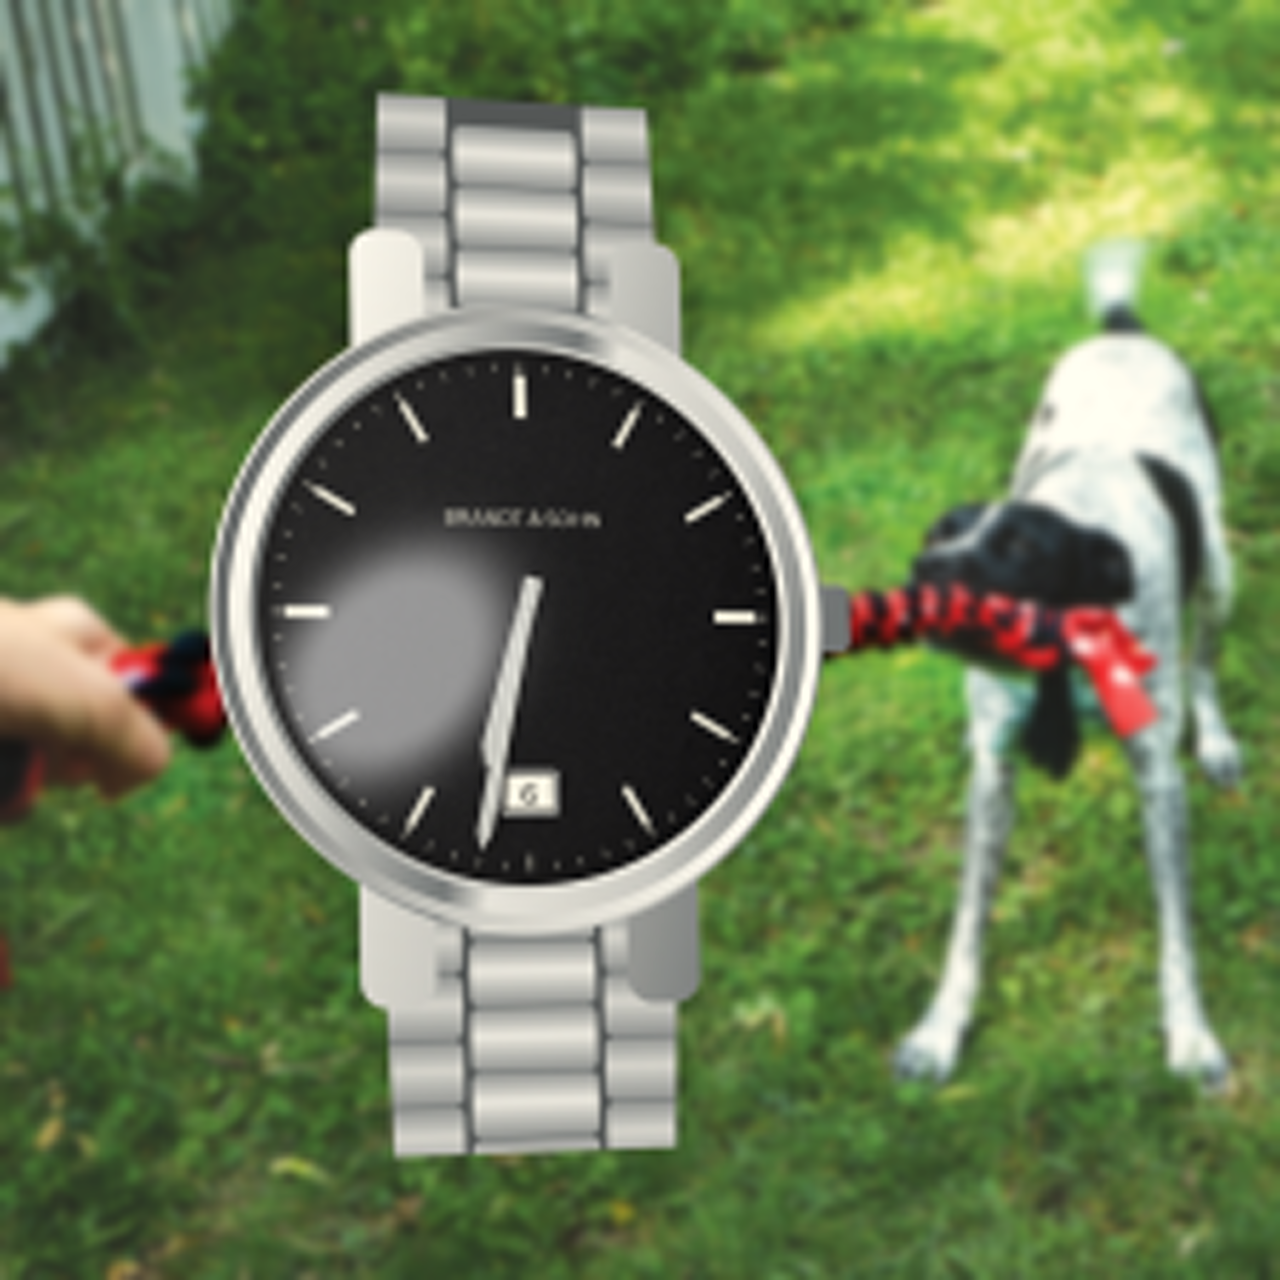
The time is 6,32
